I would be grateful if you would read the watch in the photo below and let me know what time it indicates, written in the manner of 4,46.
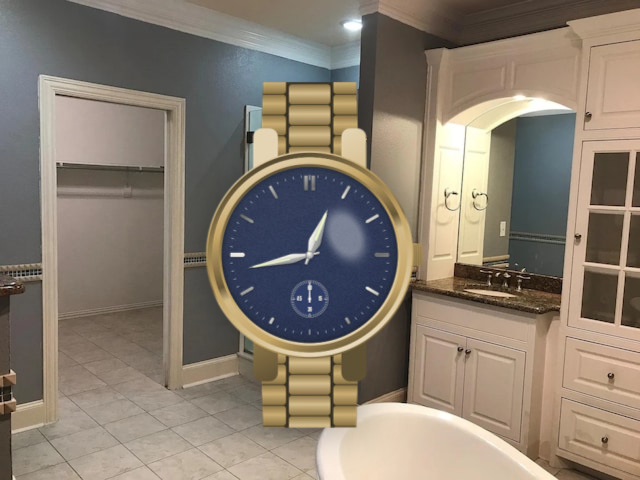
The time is 12,43
